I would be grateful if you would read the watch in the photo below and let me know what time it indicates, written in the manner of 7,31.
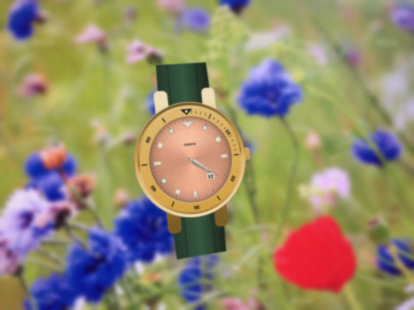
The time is 4,21
